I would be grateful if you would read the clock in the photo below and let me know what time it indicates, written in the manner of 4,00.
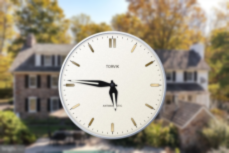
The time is 5,46
